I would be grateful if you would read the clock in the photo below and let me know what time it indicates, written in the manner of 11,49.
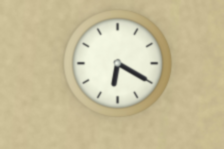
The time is 6,20
